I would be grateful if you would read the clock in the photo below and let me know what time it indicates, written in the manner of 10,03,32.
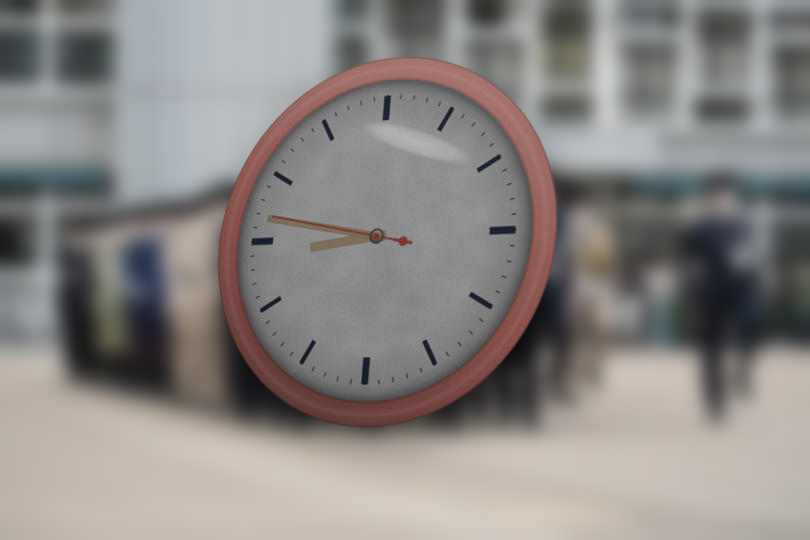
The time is 8,46,47
